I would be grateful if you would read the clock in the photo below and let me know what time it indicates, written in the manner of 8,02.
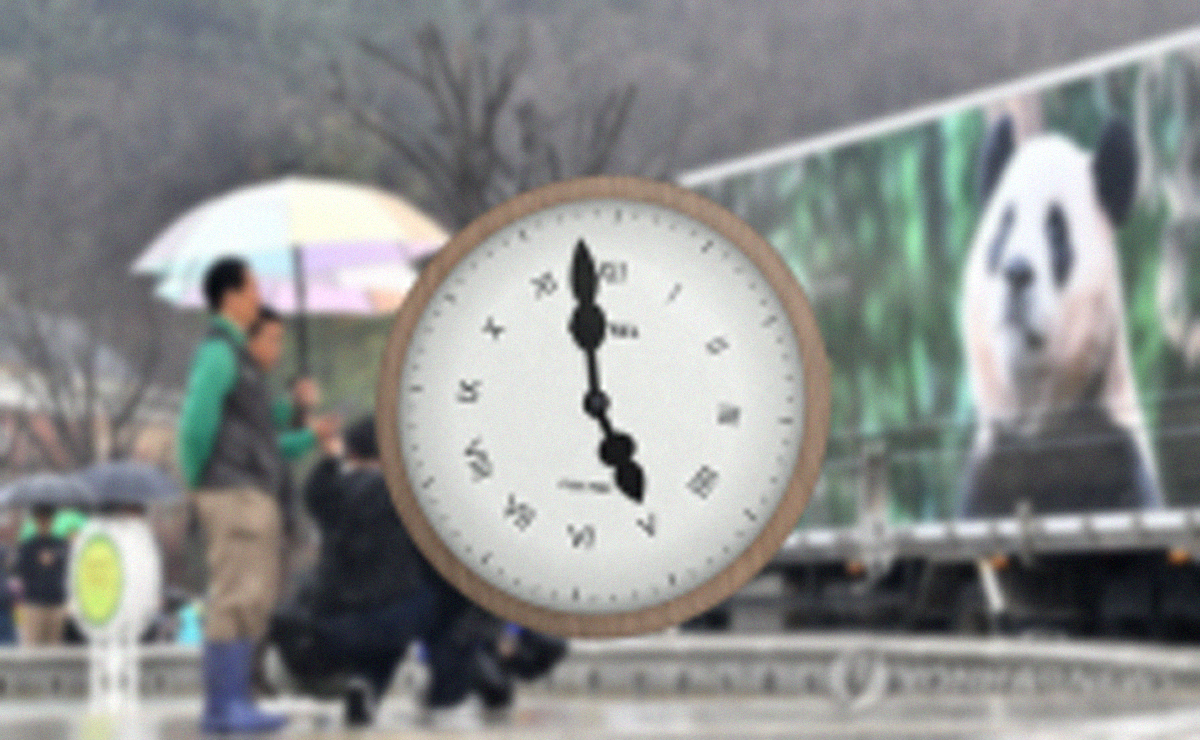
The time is 4,58
